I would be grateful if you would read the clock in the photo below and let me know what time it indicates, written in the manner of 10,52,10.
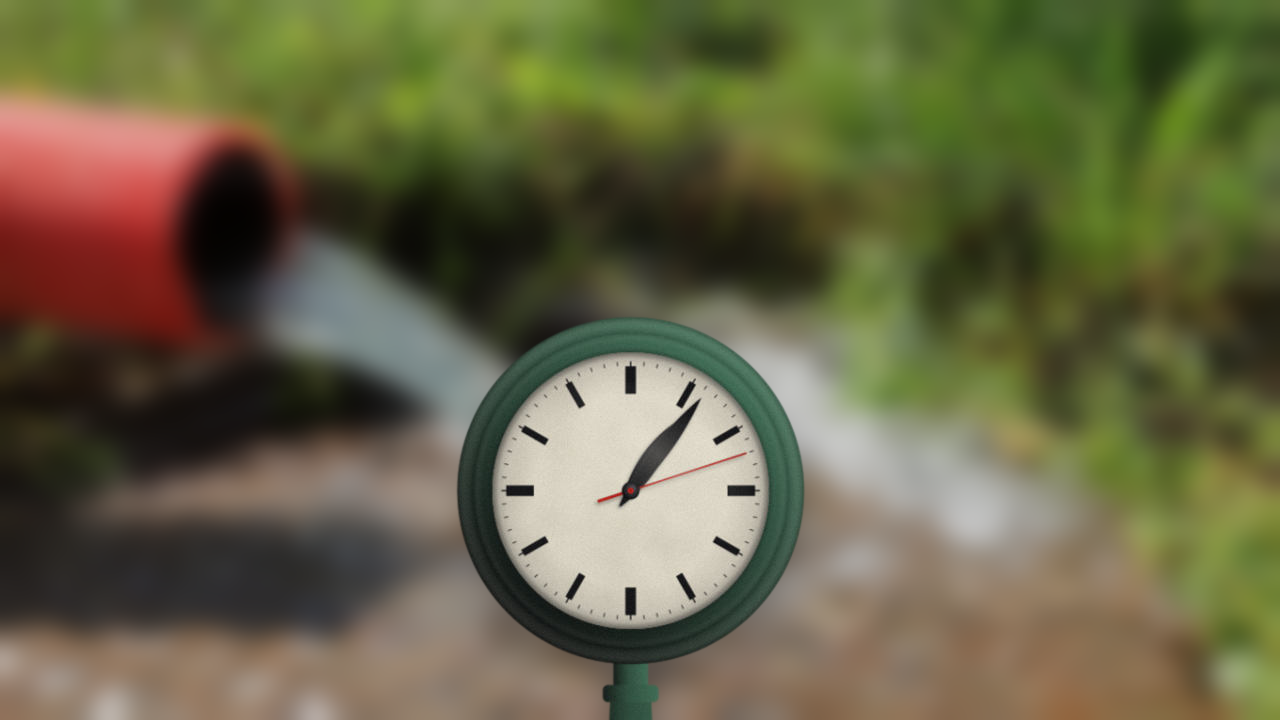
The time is 1,06,12
